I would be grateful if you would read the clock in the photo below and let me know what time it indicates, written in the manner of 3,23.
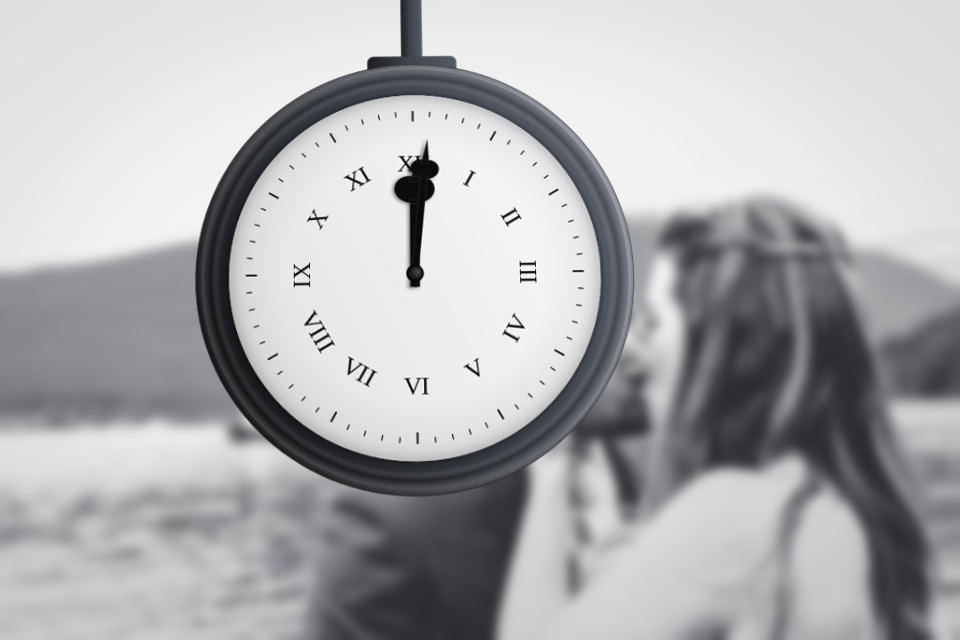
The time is 12,01
